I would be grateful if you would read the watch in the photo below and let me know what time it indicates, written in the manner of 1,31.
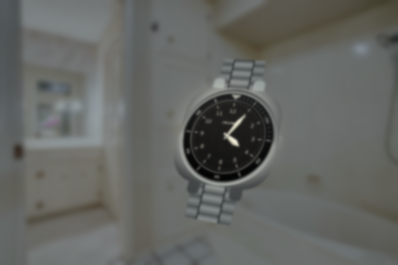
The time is 4,05
